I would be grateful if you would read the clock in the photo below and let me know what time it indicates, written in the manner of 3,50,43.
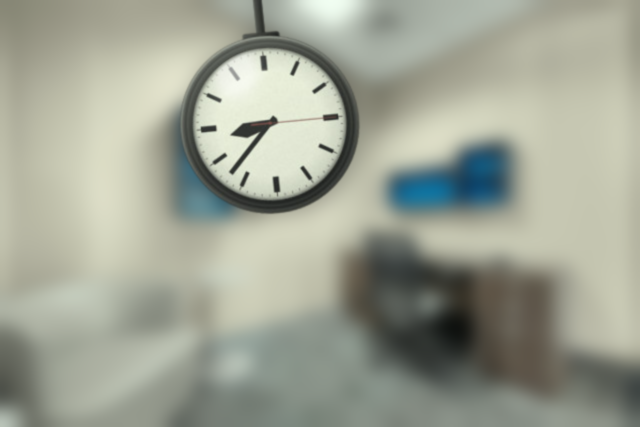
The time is 8,37,15
